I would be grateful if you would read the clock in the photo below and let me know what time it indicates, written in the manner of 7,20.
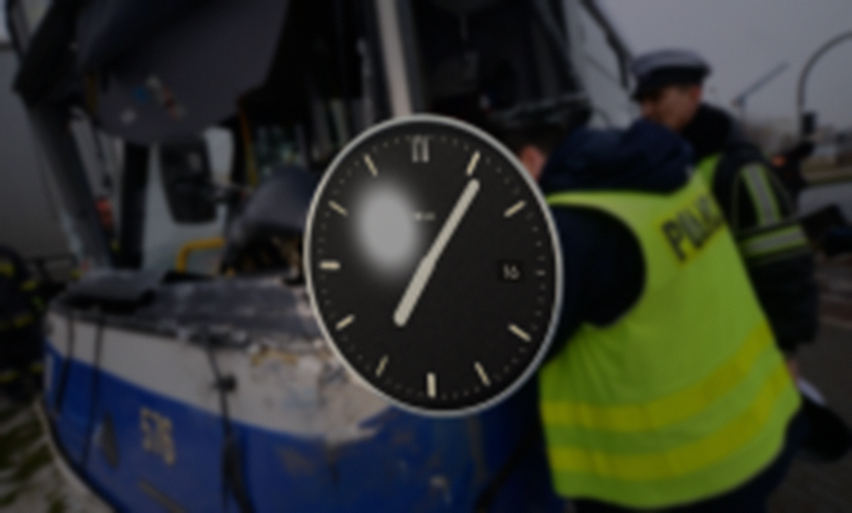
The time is 7,06
